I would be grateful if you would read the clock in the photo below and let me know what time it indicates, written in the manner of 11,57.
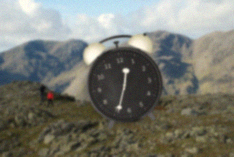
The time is 12,34
